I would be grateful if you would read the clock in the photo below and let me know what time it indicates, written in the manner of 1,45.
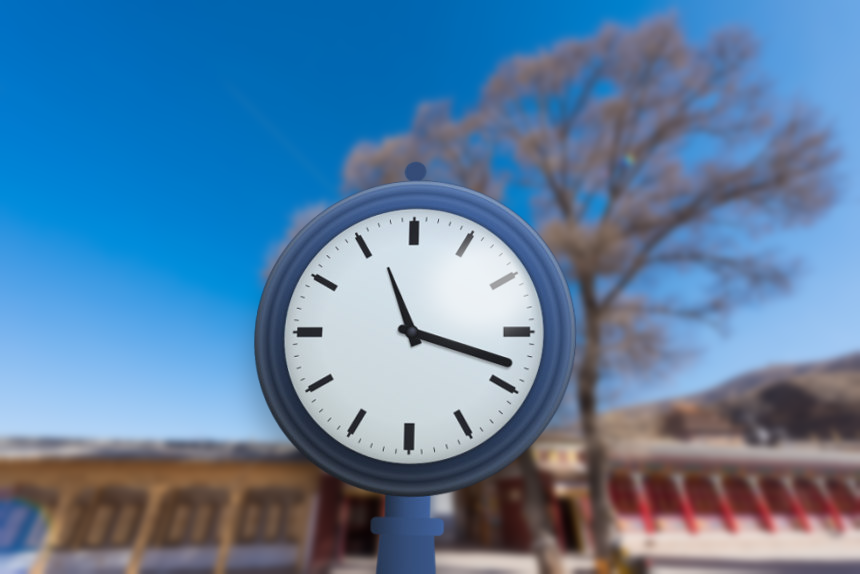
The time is 11,18
